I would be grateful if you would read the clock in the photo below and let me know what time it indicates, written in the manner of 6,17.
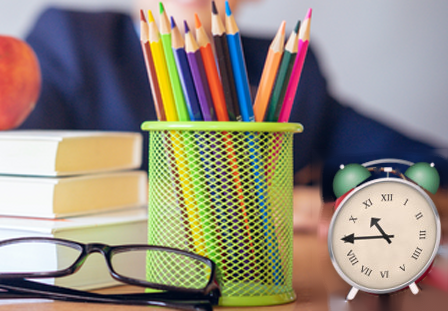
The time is 10,45
